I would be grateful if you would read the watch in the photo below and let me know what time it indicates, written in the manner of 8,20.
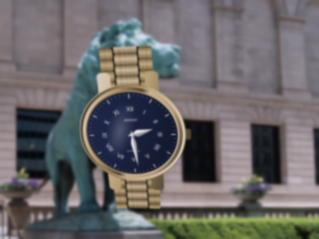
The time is 2,29
